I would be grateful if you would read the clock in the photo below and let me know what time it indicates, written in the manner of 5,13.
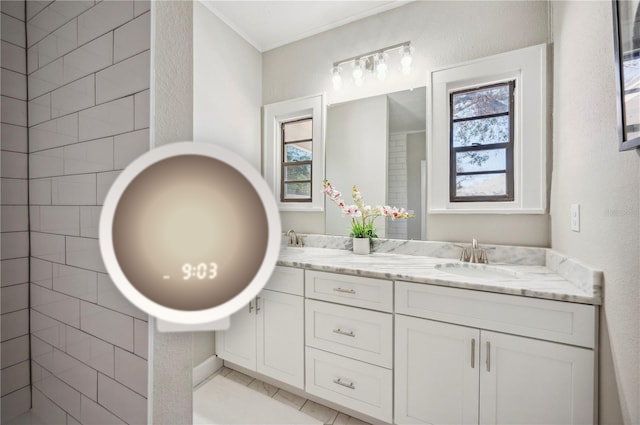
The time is 9,03
